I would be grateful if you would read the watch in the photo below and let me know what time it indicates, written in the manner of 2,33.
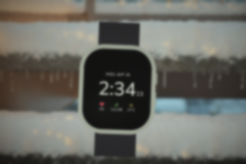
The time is 2,34
